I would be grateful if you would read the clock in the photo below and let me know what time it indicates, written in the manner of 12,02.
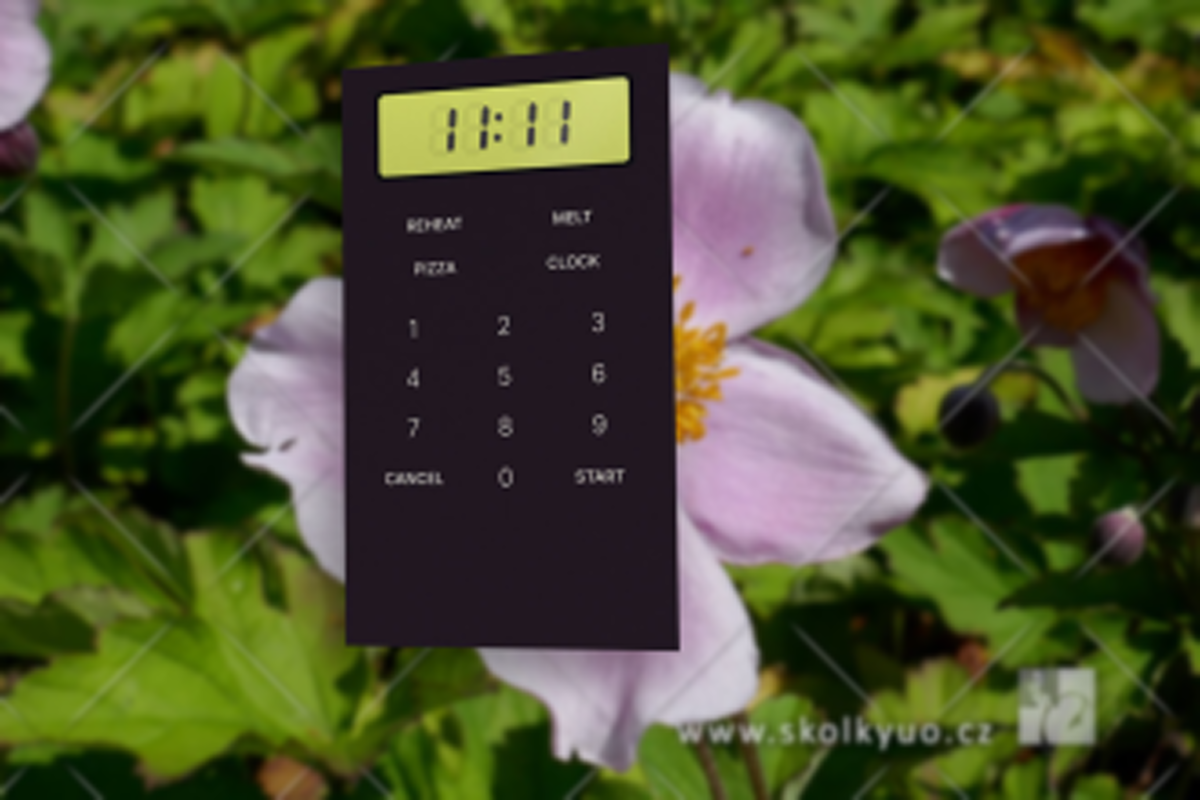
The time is 11,11
